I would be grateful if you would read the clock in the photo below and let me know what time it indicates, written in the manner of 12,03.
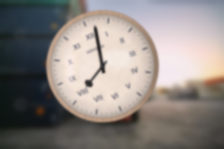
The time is 8,02
